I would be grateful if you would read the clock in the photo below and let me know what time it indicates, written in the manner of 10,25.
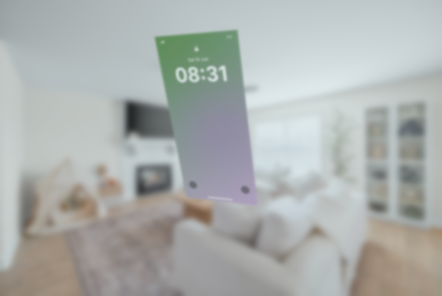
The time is 8,31
